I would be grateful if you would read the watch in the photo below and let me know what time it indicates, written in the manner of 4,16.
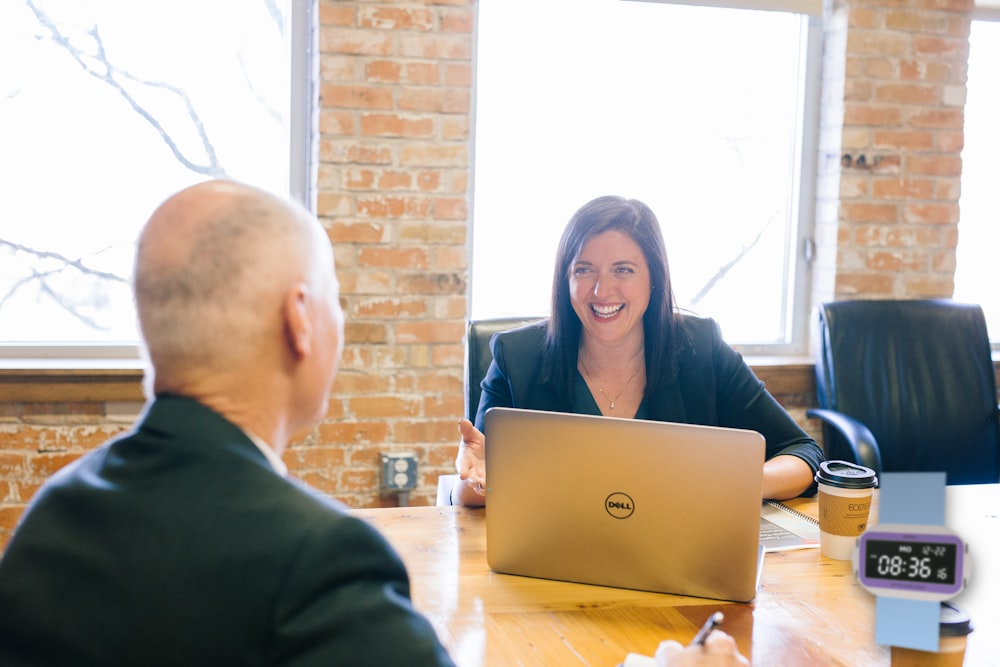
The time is 8,36
